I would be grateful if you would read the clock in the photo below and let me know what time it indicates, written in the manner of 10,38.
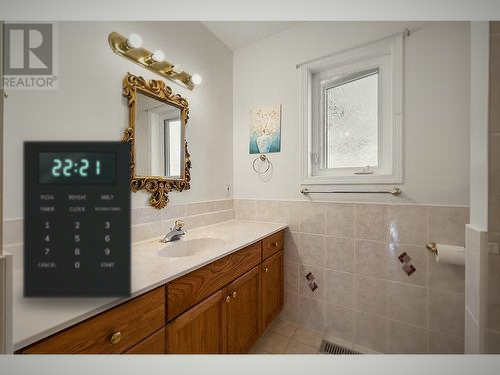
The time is 22,21
